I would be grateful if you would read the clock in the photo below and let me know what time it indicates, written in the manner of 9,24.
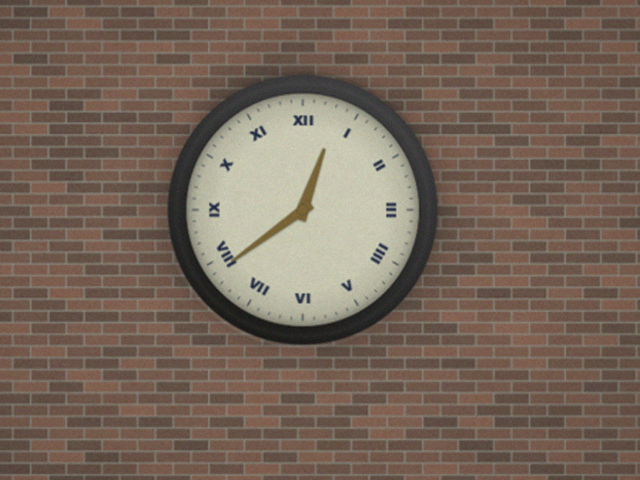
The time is 12,39
